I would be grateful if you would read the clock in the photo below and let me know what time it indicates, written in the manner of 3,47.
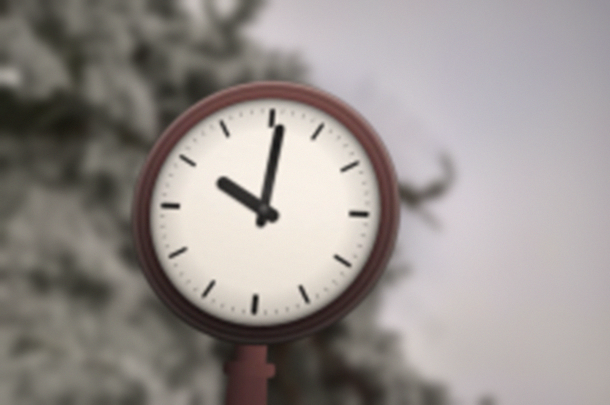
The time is 10,01
